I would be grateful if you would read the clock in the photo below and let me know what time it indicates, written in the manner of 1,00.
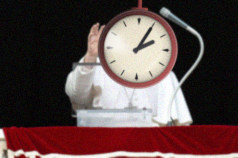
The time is 2,05
